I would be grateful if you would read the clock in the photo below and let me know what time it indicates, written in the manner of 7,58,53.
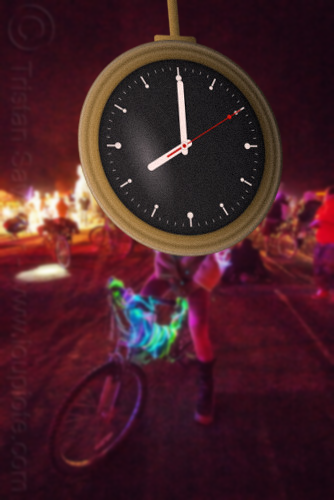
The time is 8,00,10
